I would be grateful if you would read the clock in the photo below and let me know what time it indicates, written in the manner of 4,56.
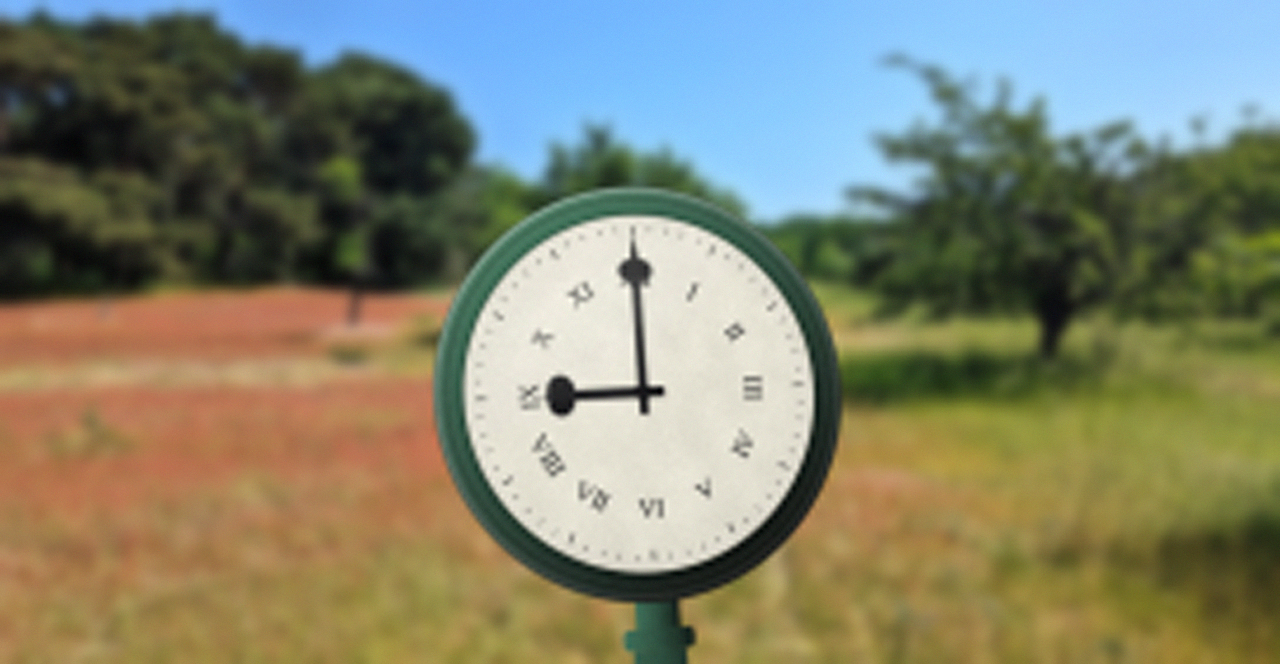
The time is 9,00
